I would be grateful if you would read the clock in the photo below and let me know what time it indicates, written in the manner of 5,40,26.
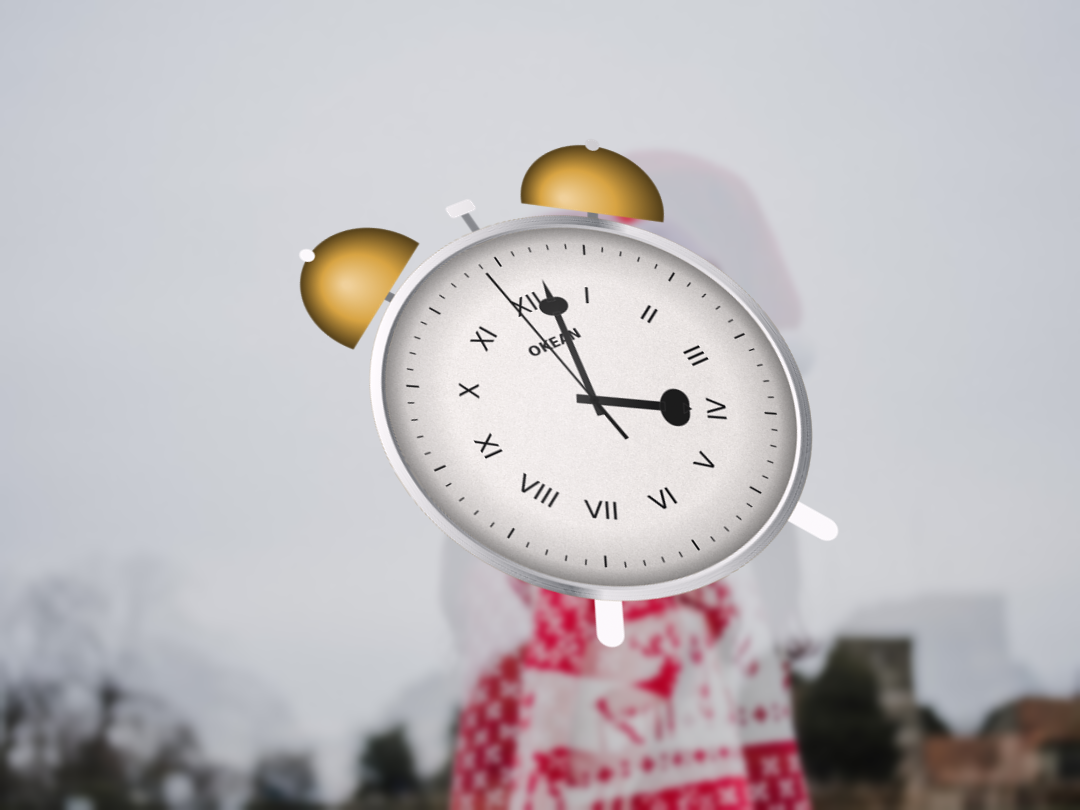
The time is 4,01,59
